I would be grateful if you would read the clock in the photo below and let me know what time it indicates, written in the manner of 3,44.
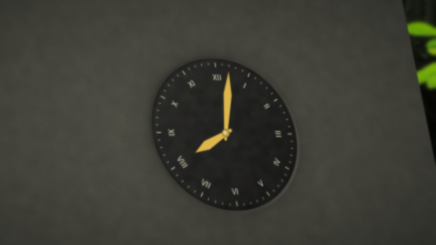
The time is 8,02
